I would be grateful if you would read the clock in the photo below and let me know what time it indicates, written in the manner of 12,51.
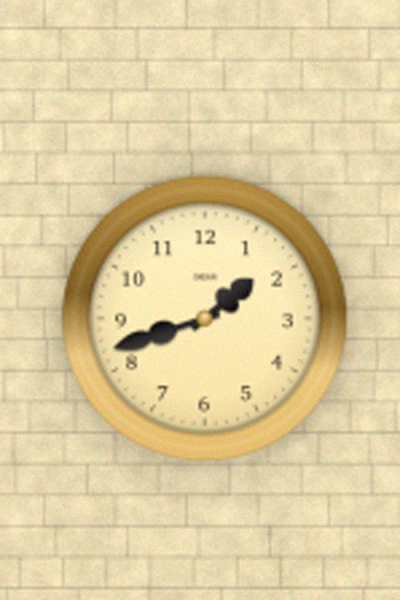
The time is 1,42
